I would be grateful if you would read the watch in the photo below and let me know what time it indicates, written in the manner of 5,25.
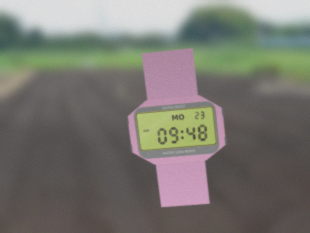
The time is 9,48
